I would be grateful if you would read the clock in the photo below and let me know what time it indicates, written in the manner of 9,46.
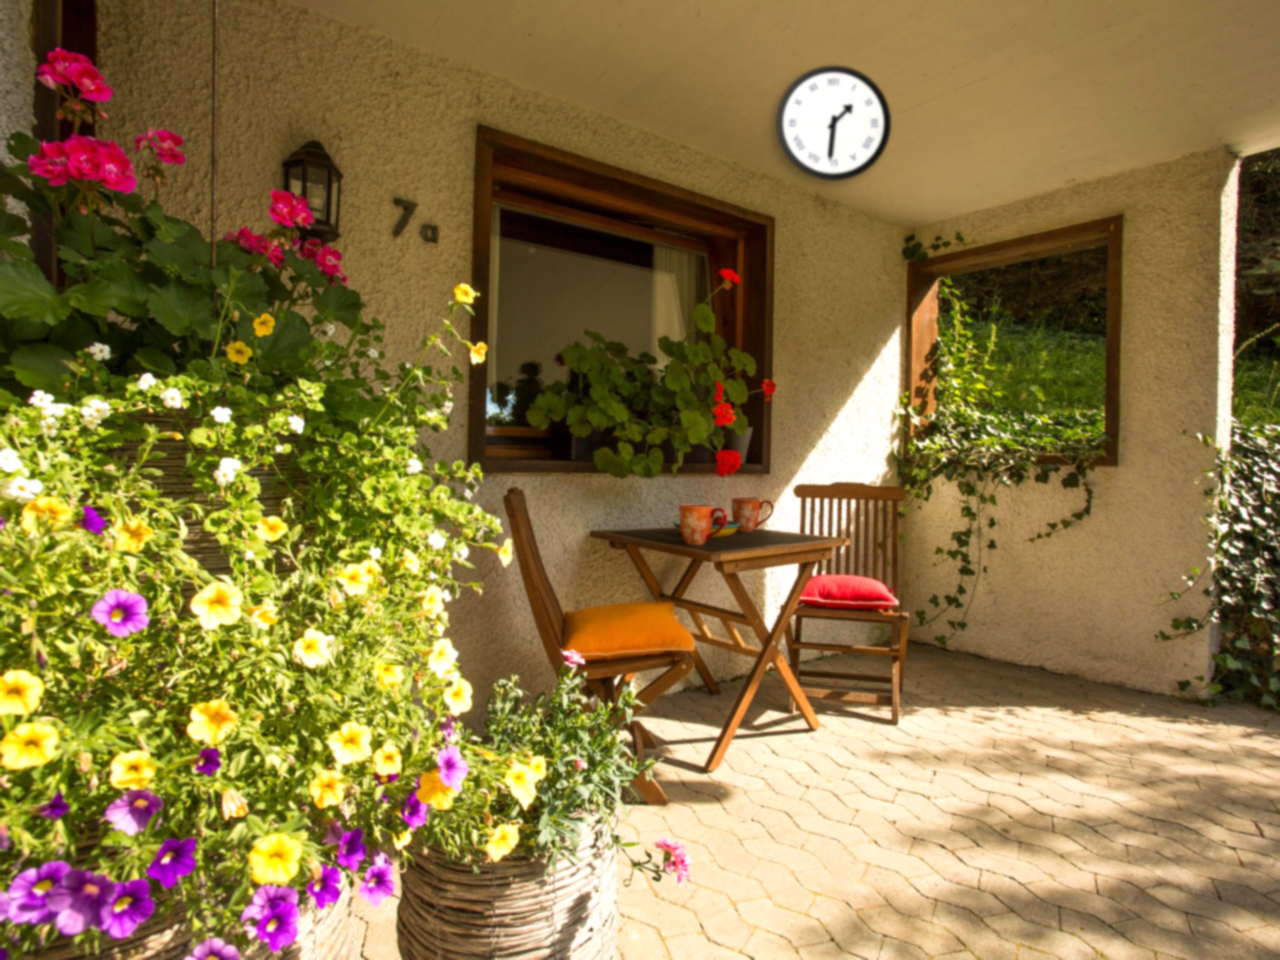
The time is 1,31
